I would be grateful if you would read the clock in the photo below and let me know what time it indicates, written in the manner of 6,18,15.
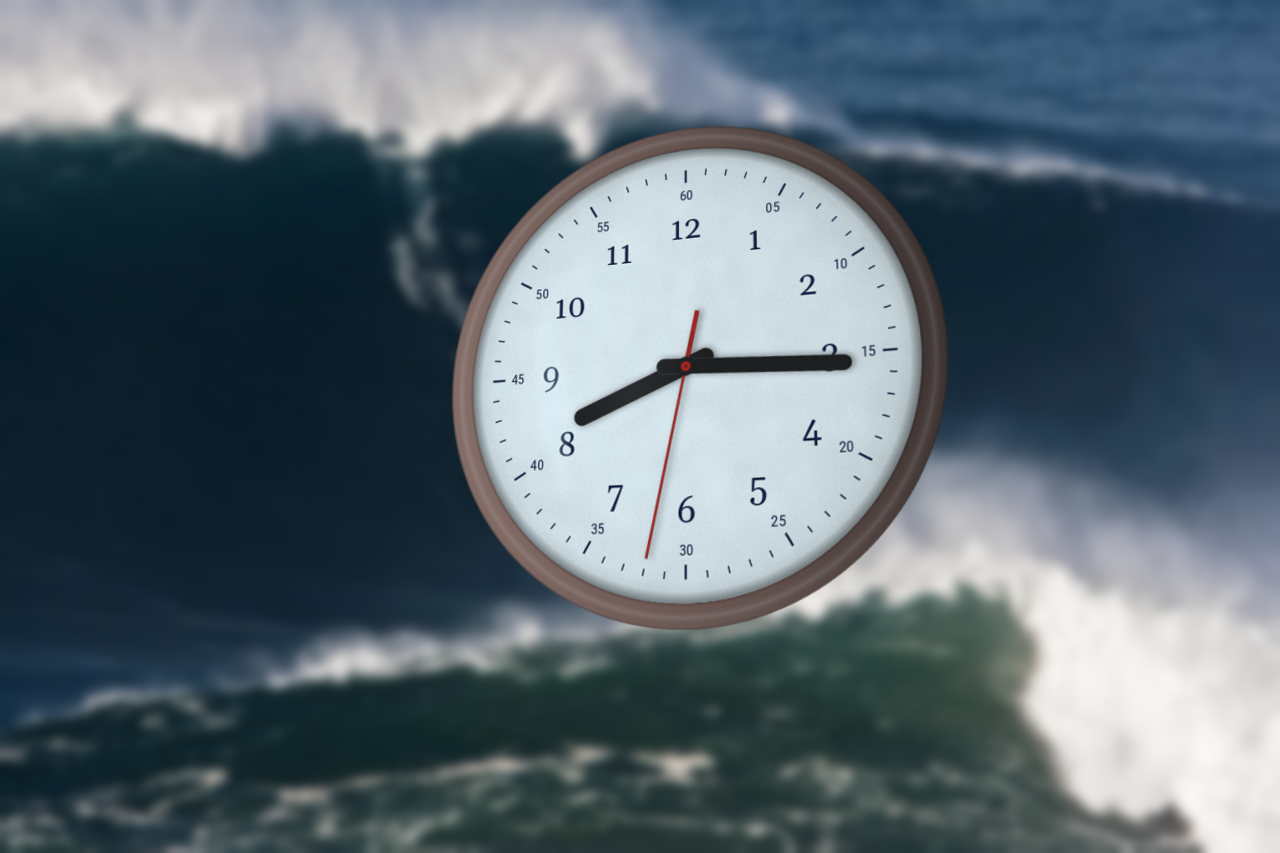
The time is 8,15,32
